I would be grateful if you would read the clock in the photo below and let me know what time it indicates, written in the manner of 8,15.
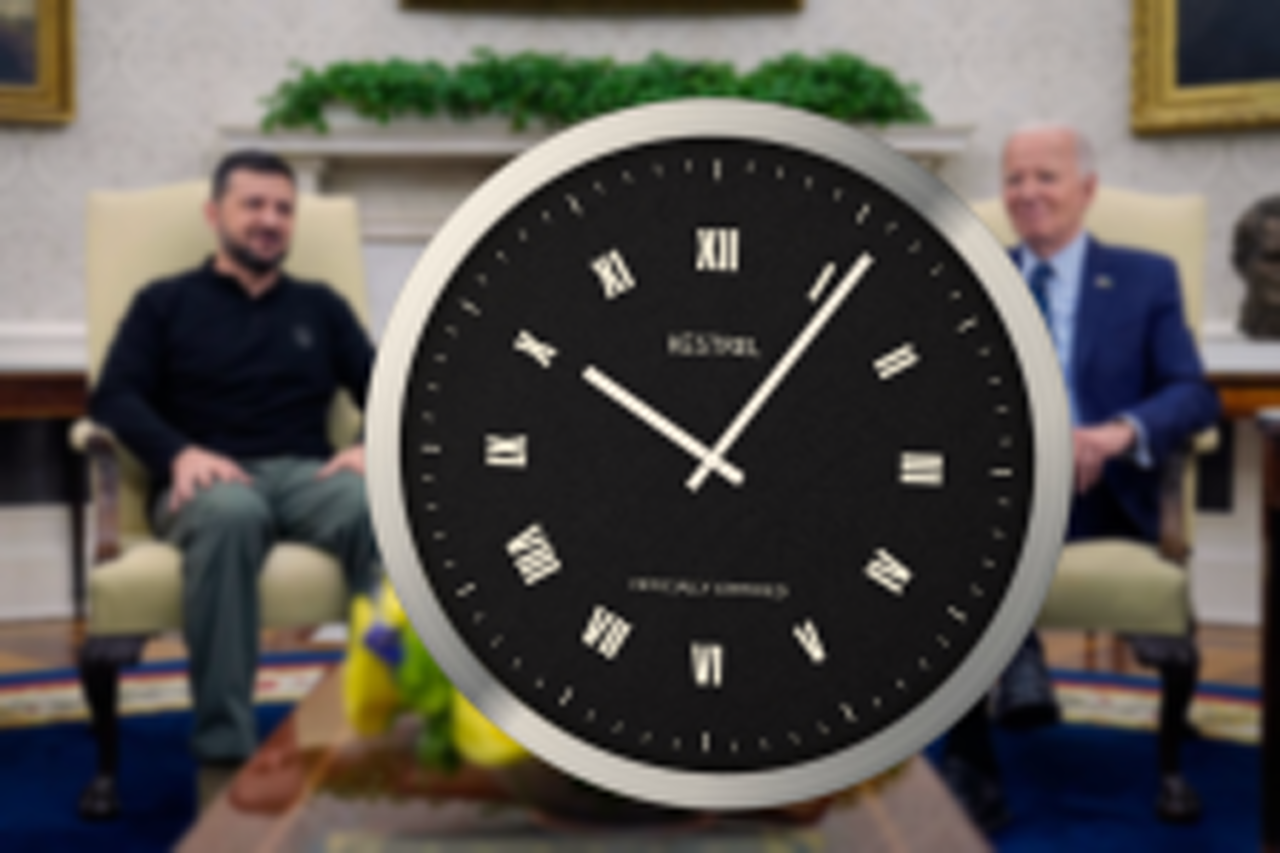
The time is 10,06
